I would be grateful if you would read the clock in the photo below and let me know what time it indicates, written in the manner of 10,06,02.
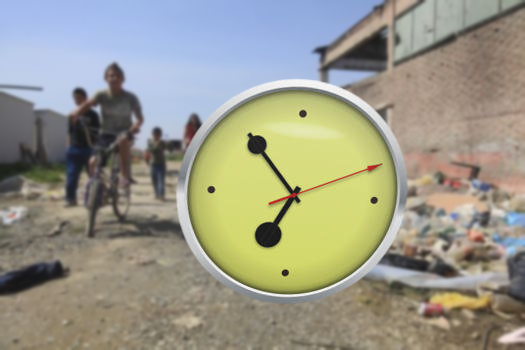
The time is 6,53,11
